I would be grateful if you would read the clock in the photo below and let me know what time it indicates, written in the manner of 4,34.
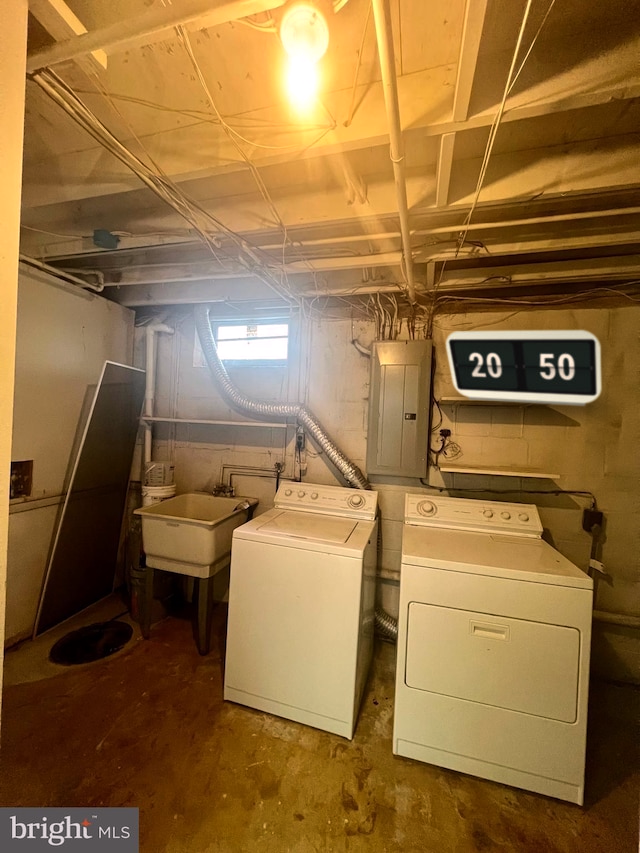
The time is 20,50
